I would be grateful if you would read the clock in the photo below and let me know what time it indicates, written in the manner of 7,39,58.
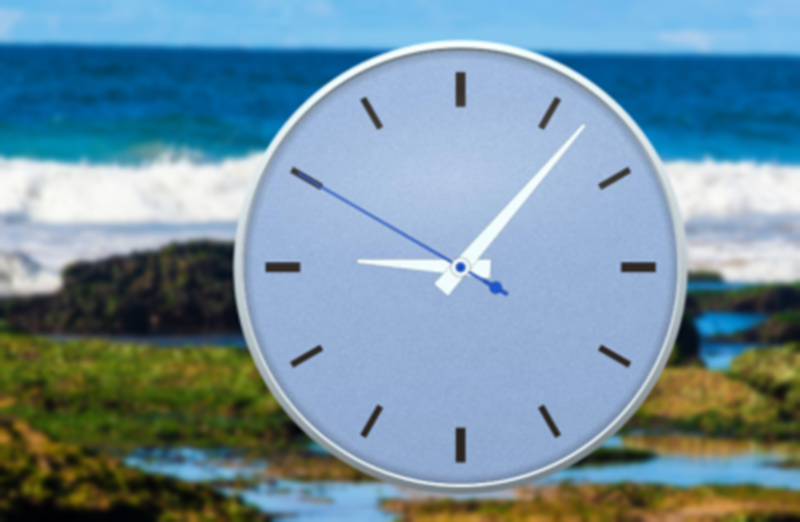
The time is 9,06,50
